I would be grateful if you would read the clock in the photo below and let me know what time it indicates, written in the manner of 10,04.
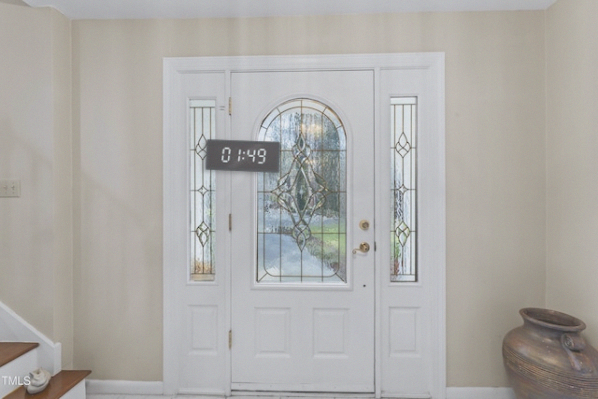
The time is 1,49
